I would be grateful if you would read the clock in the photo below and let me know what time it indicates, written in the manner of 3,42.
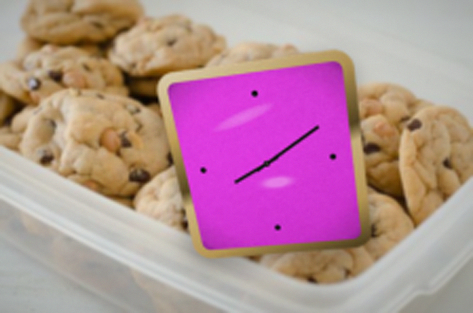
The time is 8,10
